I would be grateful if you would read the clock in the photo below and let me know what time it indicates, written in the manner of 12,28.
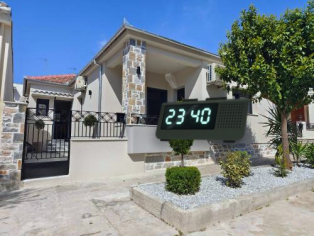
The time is 23,40
